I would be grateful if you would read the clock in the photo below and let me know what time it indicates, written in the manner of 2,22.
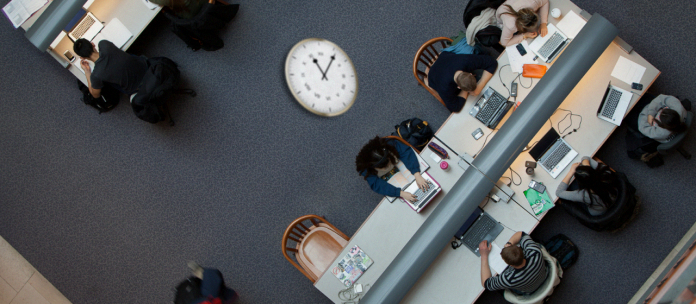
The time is 11,06
